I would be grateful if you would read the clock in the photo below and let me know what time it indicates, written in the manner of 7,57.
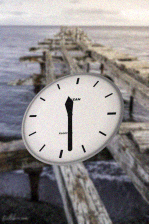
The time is 11,28
